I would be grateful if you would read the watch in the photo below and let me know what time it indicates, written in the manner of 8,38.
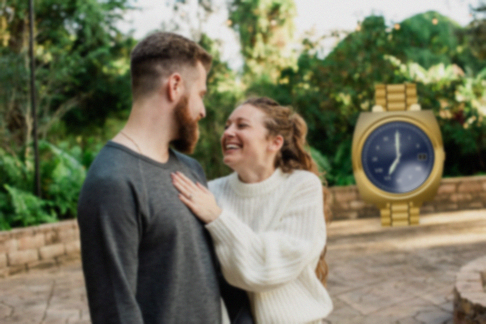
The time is 7,00
